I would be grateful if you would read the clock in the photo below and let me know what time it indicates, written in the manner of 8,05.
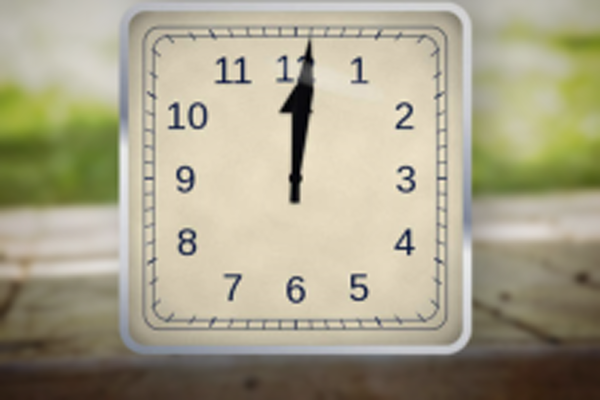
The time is 12,01
